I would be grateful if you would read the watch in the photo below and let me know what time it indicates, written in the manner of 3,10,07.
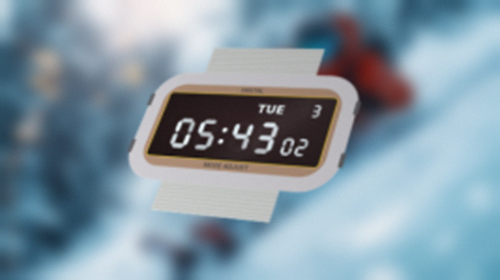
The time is 5,43,02
